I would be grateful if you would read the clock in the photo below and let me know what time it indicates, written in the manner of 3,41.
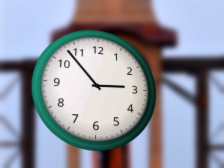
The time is 2,53
